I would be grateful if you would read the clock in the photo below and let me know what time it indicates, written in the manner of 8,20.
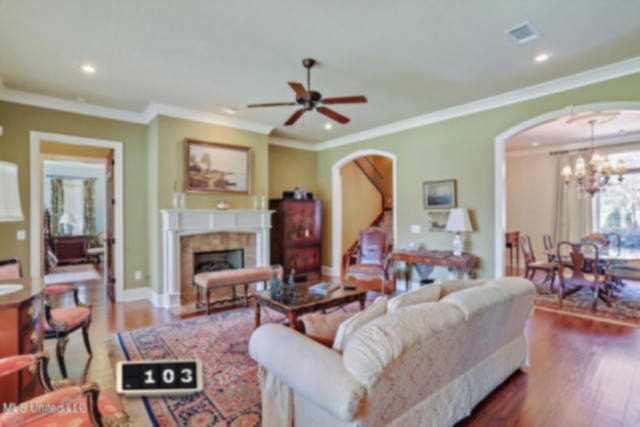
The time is 1,03
